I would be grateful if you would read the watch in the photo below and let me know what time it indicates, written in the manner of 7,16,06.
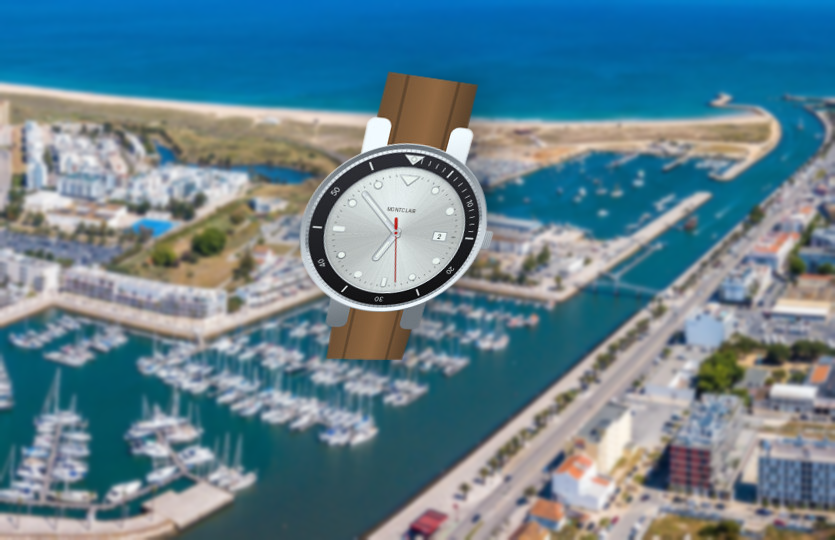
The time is 6,52,28
